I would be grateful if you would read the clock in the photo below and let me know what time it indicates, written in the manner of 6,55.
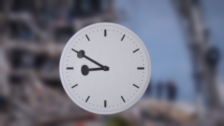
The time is 8,50
